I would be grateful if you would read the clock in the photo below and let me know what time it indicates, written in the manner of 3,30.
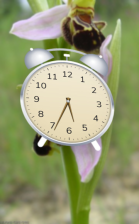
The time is 5,34
